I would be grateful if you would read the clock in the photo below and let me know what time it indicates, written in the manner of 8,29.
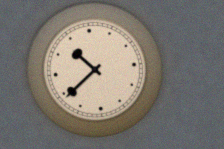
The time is 10,39
